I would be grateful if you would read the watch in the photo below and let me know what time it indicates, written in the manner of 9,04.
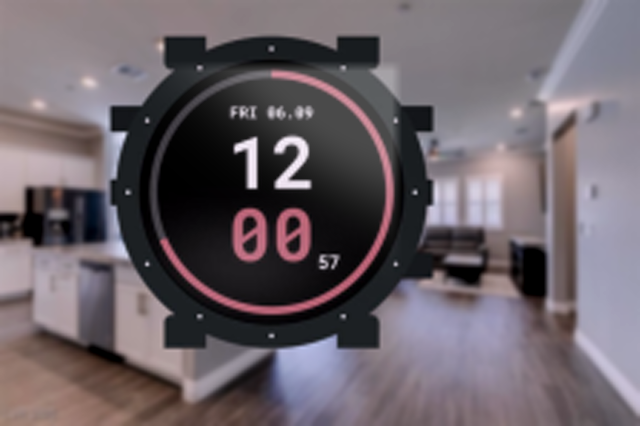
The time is 12,00
